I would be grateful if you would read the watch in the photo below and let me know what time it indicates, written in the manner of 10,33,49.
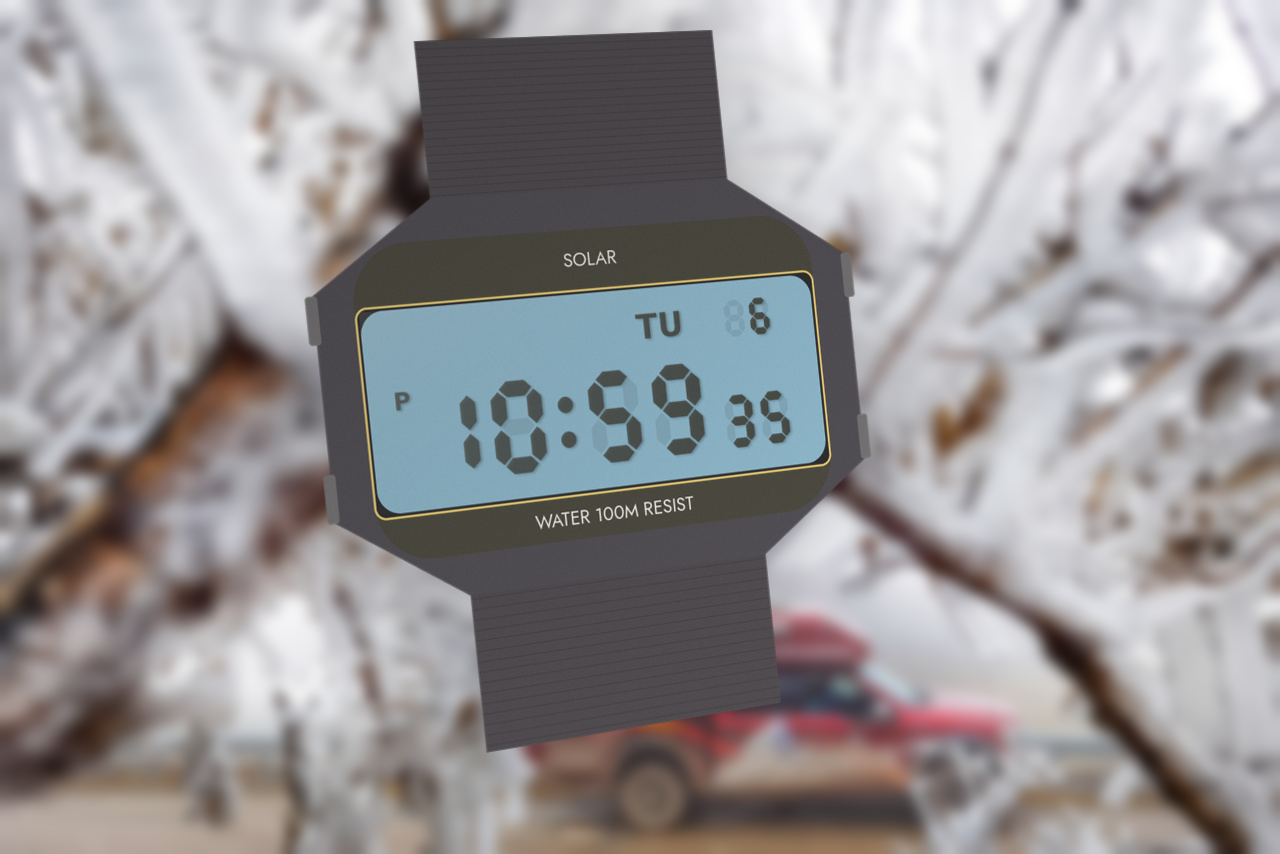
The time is 10,59,35
